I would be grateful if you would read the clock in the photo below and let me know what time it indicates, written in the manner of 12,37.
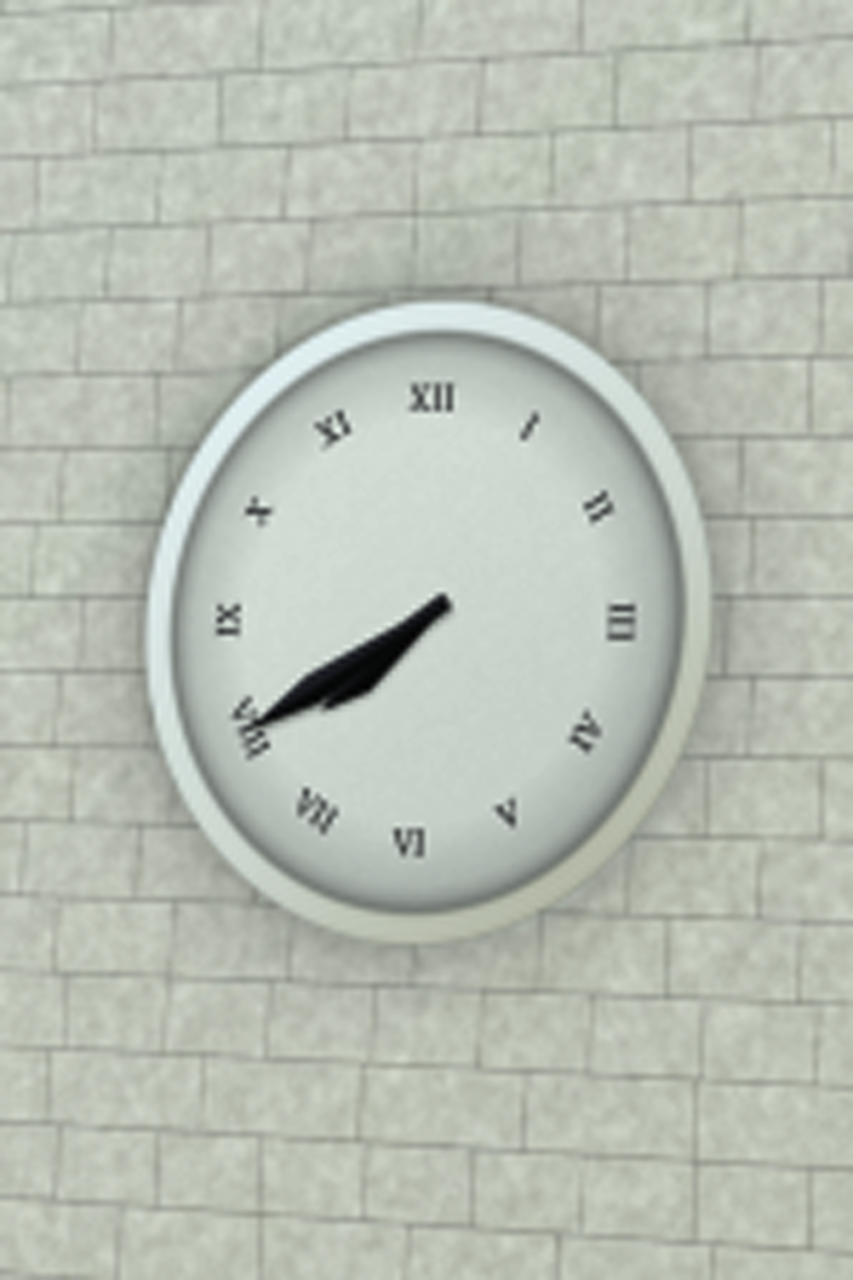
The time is 7,40
